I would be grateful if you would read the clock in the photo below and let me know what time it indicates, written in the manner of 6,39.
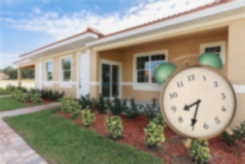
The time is 8,35
